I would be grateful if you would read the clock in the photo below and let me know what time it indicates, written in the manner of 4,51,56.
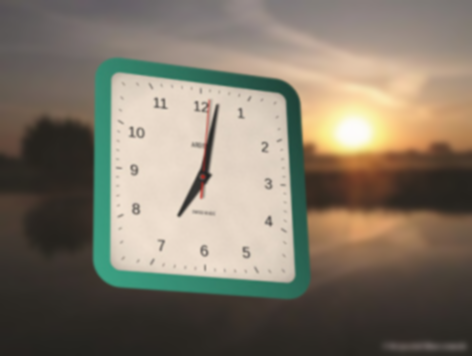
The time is 7,02,01
